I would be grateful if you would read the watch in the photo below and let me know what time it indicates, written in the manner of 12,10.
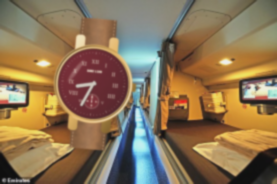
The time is 8,34
